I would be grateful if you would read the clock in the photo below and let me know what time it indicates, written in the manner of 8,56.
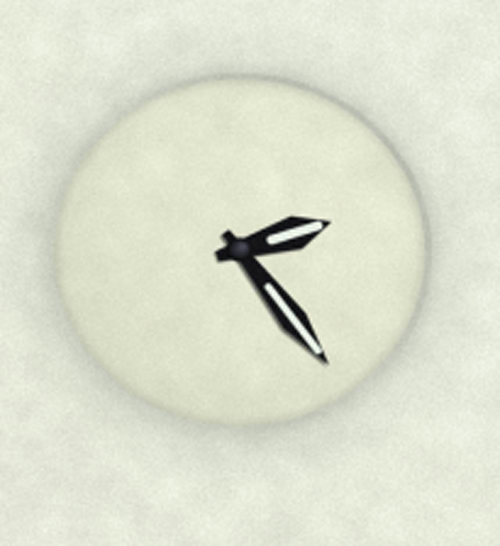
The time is 2,24
